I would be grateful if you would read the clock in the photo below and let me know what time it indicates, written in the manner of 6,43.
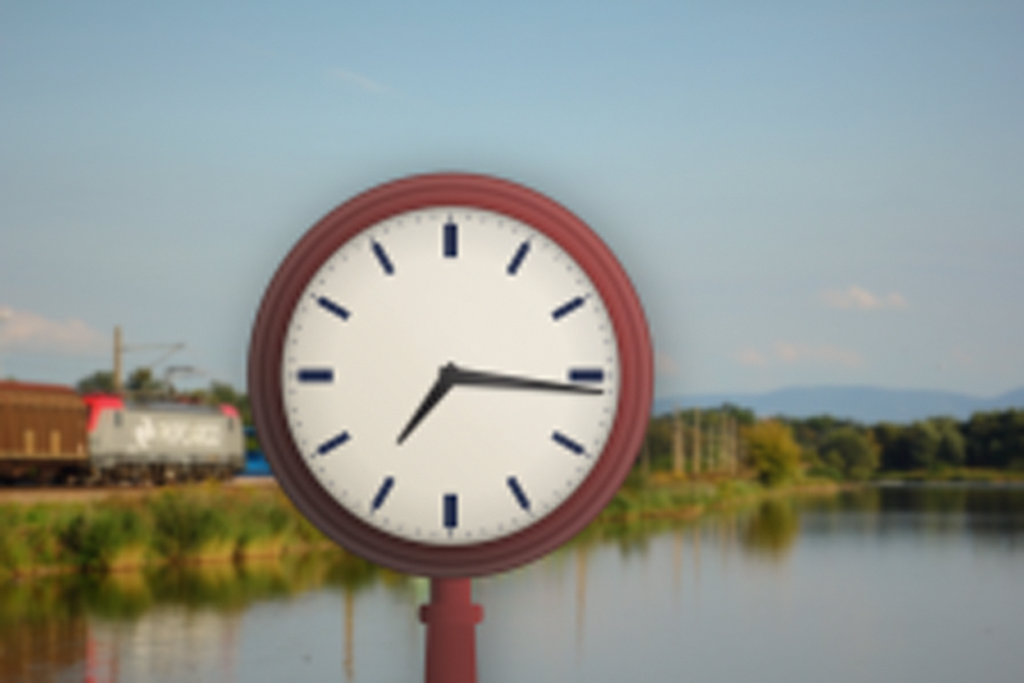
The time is 7,16
